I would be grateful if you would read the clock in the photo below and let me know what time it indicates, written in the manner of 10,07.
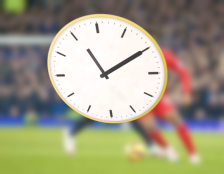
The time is 11,10
